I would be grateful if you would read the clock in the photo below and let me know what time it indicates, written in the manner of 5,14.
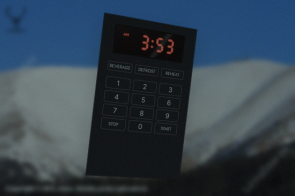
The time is 3,53
